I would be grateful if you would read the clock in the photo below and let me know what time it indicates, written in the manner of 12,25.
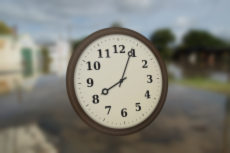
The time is 8,04
